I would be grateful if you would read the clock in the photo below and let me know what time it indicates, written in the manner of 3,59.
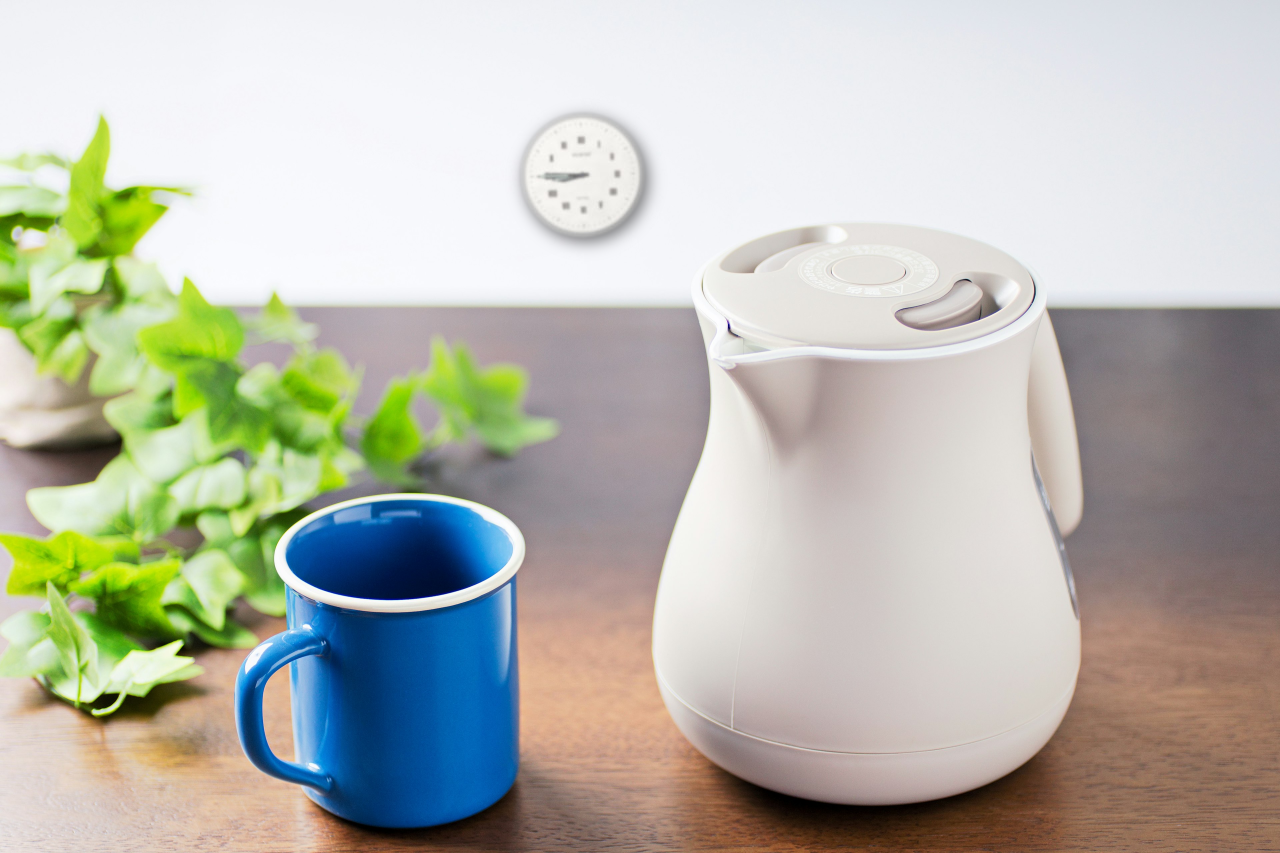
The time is 8,45
